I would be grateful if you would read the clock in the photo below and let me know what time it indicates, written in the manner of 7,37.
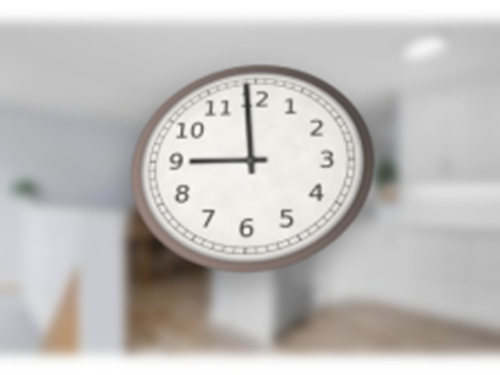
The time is 8,59
